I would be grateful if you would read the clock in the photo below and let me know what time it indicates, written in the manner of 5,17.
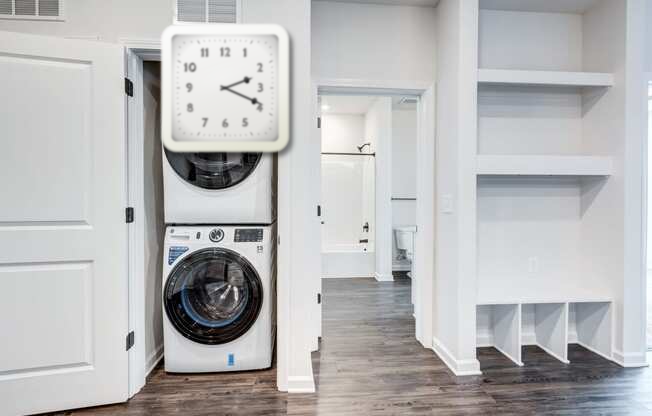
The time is 2,19
